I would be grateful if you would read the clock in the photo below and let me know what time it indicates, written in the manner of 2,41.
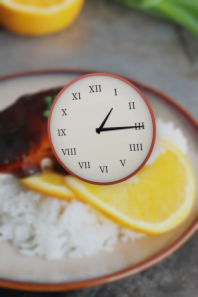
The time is 1,15
